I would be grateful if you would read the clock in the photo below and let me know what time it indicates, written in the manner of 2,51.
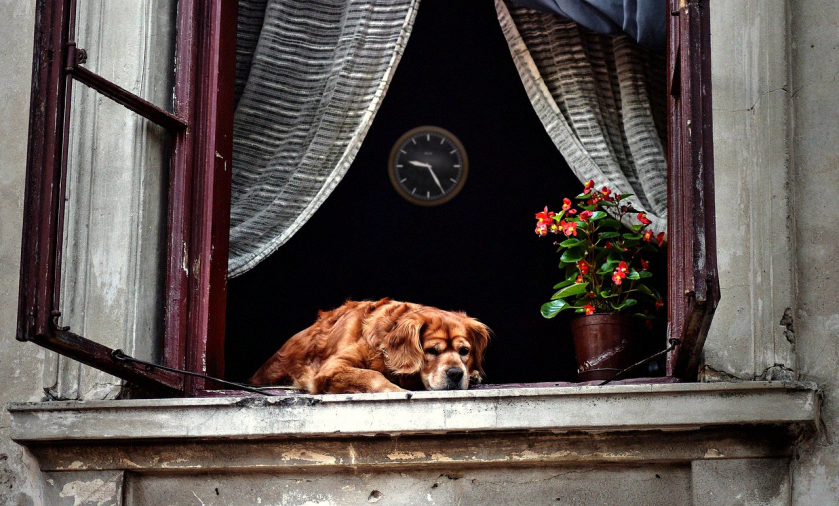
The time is 9,25
